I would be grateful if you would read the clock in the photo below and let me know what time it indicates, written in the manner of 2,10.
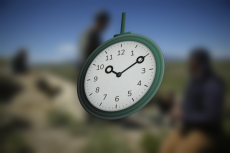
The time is 10,10
